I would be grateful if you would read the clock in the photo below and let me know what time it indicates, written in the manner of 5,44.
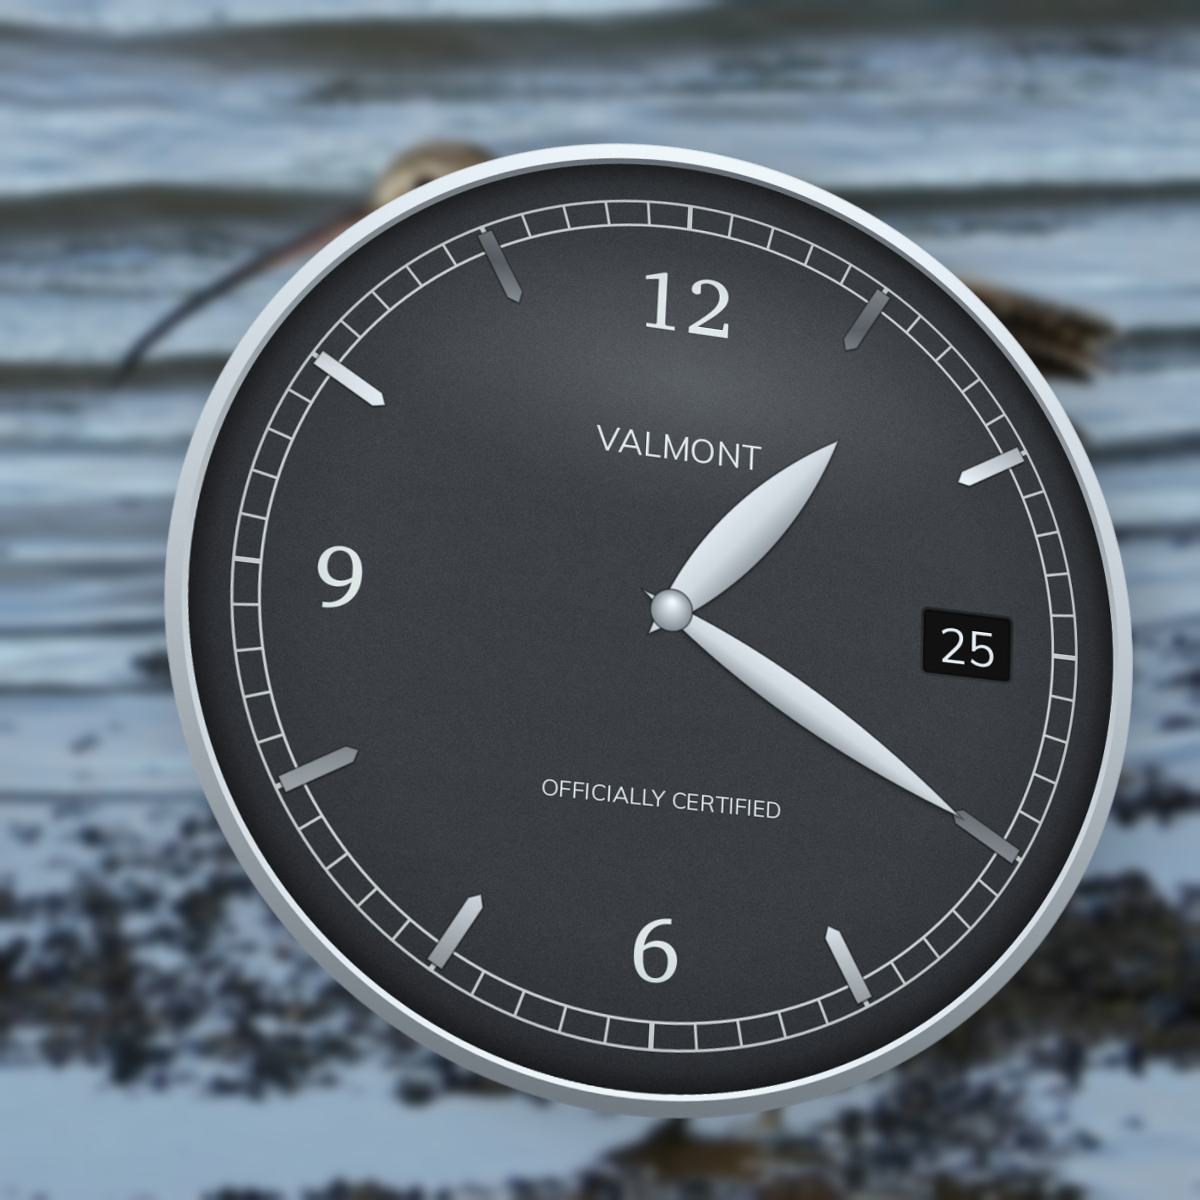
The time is 1,20
